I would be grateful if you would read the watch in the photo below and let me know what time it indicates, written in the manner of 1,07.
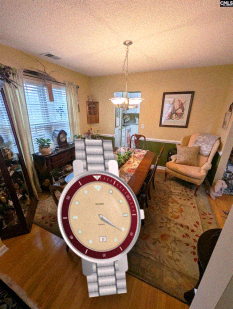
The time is 4,21
